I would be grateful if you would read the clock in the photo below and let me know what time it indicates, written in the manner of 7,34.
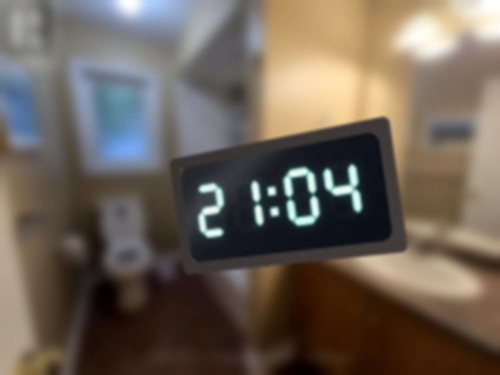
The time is 21,04
